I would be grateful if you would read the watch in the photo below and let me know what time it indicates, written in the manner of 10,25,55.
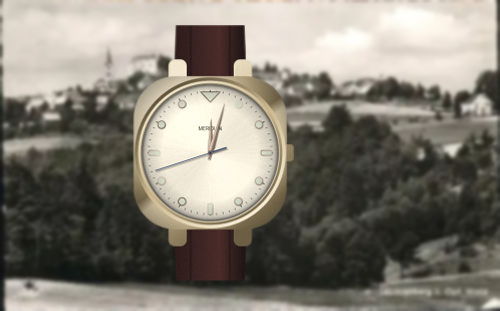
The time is 12,02,42
